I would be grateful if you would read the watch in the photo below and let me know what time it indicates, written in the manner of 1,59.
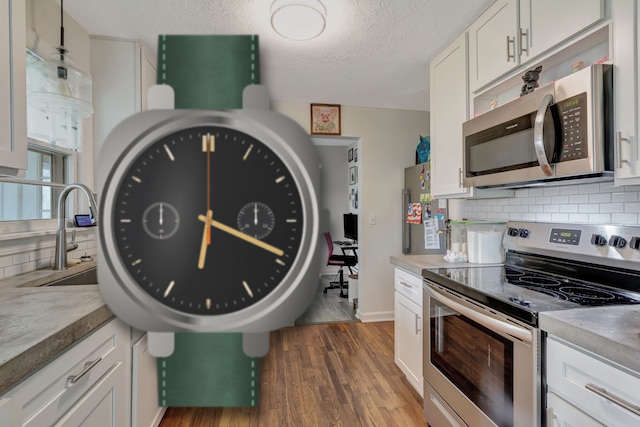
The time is 6,19
